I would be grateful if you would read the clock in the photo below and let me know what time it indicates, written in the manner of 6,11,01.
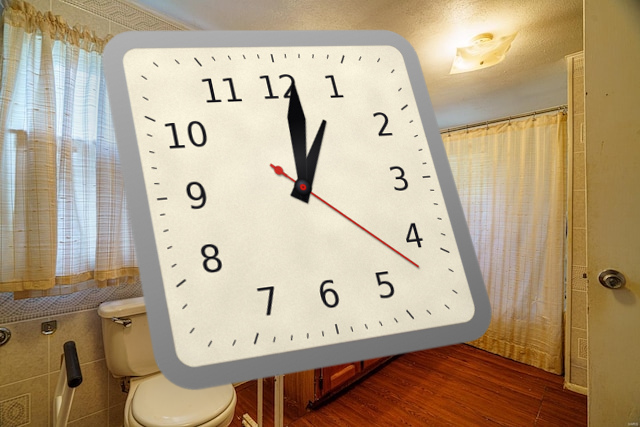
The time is 1,01,22
